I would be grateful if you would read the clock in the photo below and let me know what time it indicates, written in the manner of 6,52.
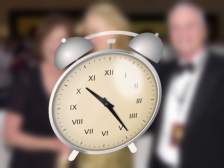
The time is 10,24
